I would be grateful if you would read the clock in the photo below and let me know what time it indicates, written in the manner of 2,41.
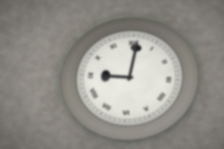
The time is 9,01
